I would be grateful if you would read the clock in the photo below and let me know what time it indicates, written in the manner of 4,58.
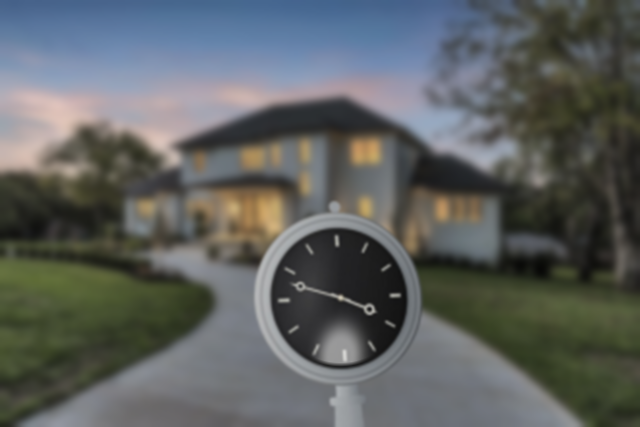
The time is 3,48
